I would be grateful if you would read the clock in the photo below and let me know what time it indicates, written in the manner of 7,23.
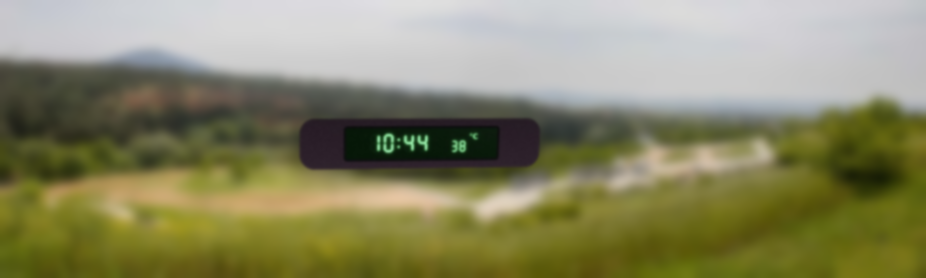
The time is 10,44
